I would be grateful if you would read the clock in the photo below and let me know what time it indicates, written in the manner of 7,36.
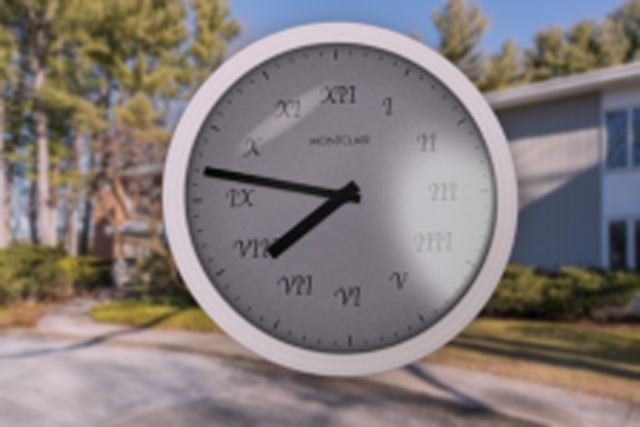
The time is 7,47
